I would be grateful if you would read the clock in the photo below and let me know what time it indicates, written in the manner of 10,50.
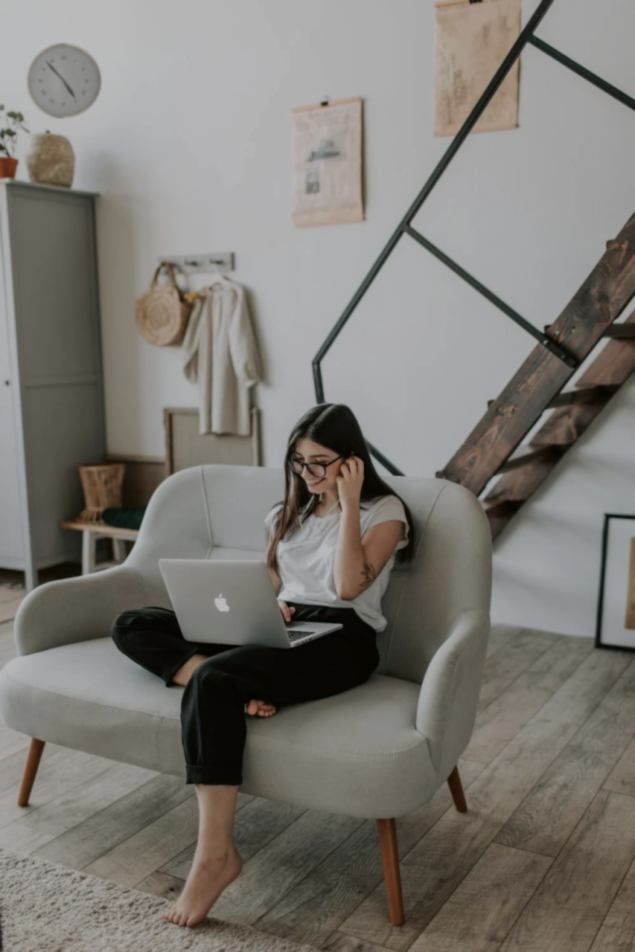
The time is 4,53
